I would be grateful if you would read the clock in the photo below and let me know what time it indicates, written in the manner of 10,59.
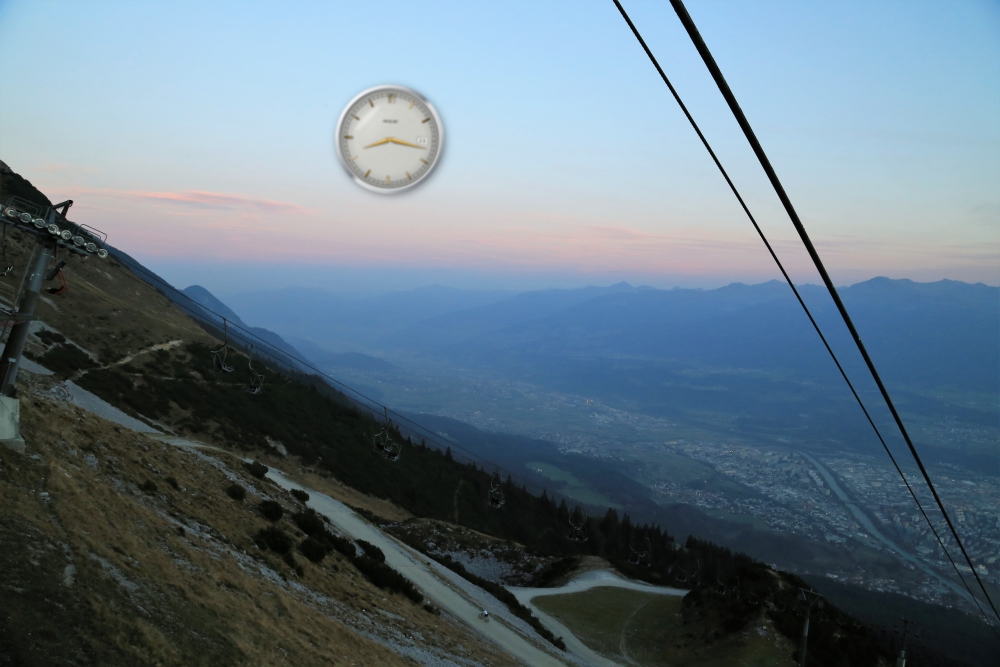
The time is 8,17
